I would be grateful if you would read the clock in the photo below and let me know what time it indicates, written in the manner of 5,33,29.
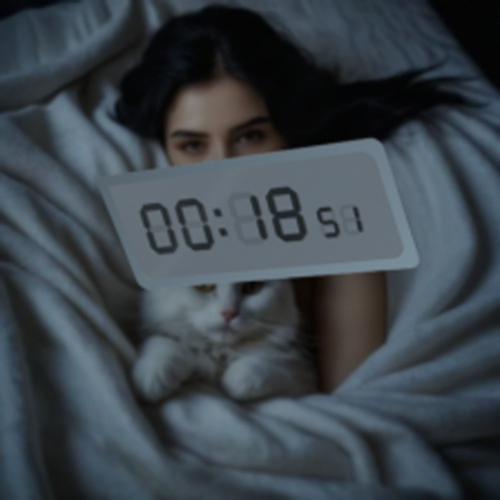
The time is 0,18,51
